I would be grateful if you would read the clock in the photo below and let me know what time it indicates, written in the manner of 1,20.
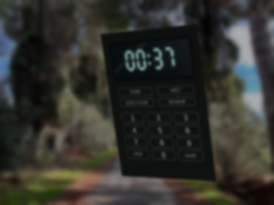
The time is 0,37
